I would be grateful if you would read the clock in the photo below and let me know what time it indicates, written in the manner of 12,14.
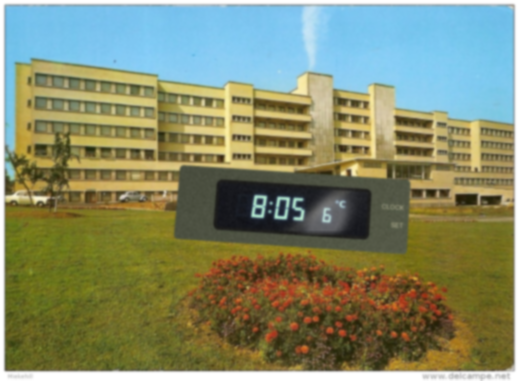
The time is 8,05
